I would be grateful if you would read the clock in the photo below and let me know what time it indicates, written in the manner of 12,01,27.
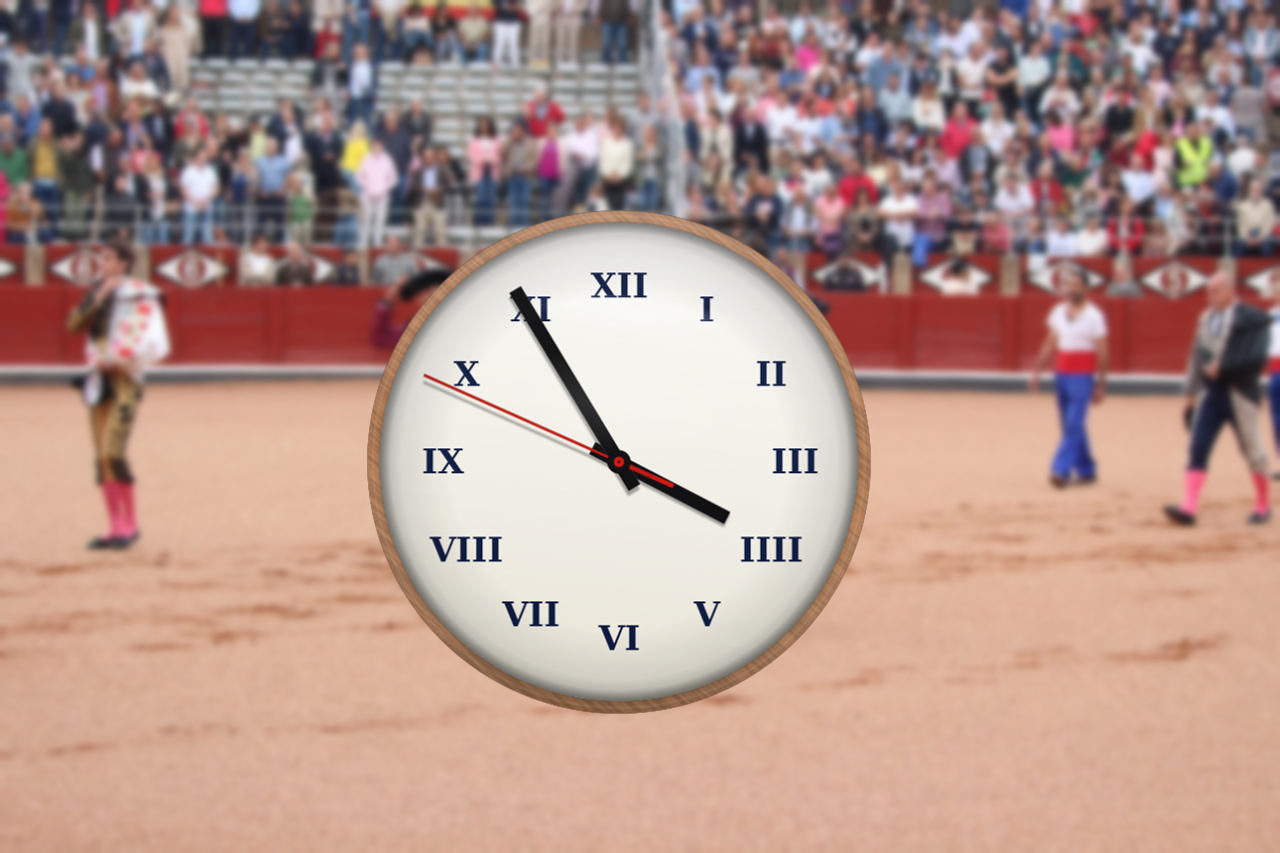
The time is 3,54,49
